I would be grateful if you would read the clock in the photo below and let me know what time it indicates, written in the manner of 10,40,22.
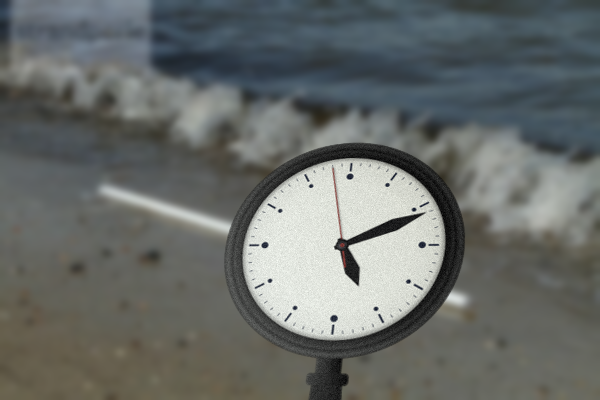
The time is 5,10,58
